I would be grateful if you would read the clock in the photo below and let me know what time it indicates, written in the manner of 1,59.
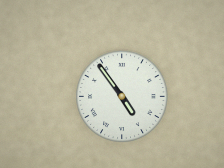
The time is 4,54
